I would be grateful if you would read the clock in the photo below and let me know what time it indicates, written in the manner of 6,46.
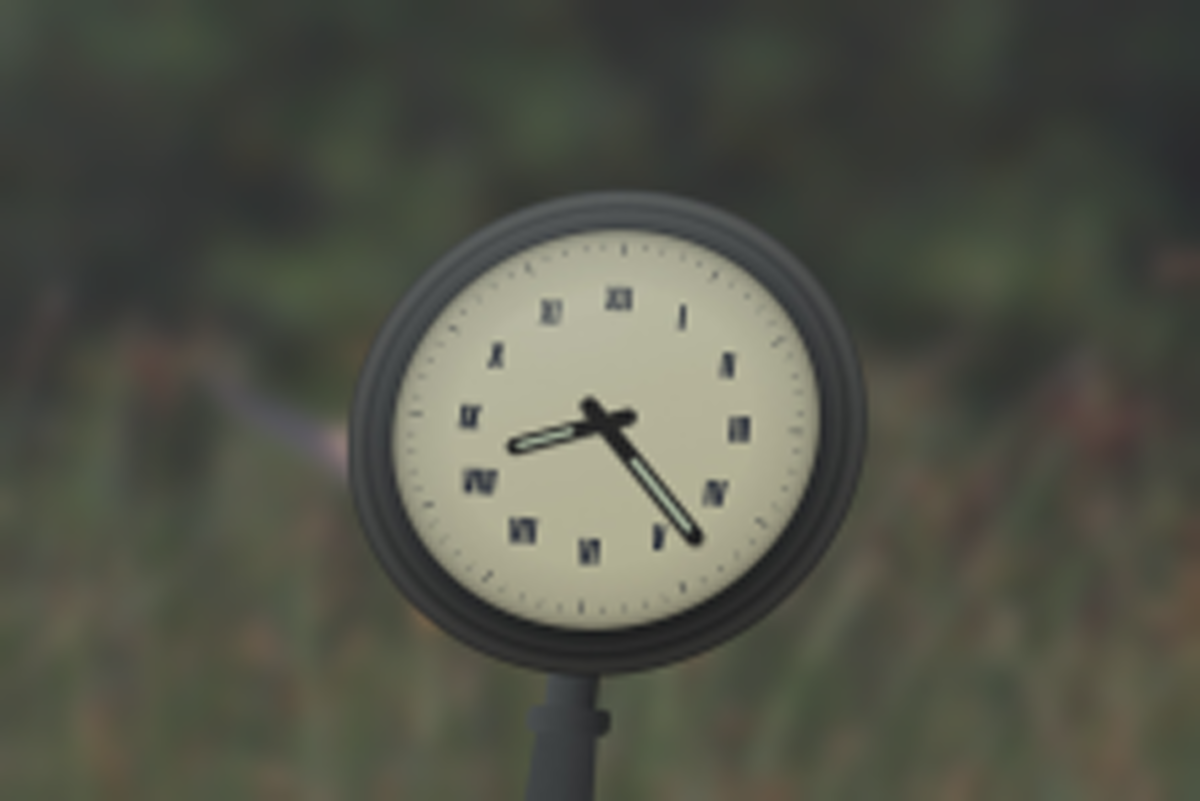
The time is 8,23
